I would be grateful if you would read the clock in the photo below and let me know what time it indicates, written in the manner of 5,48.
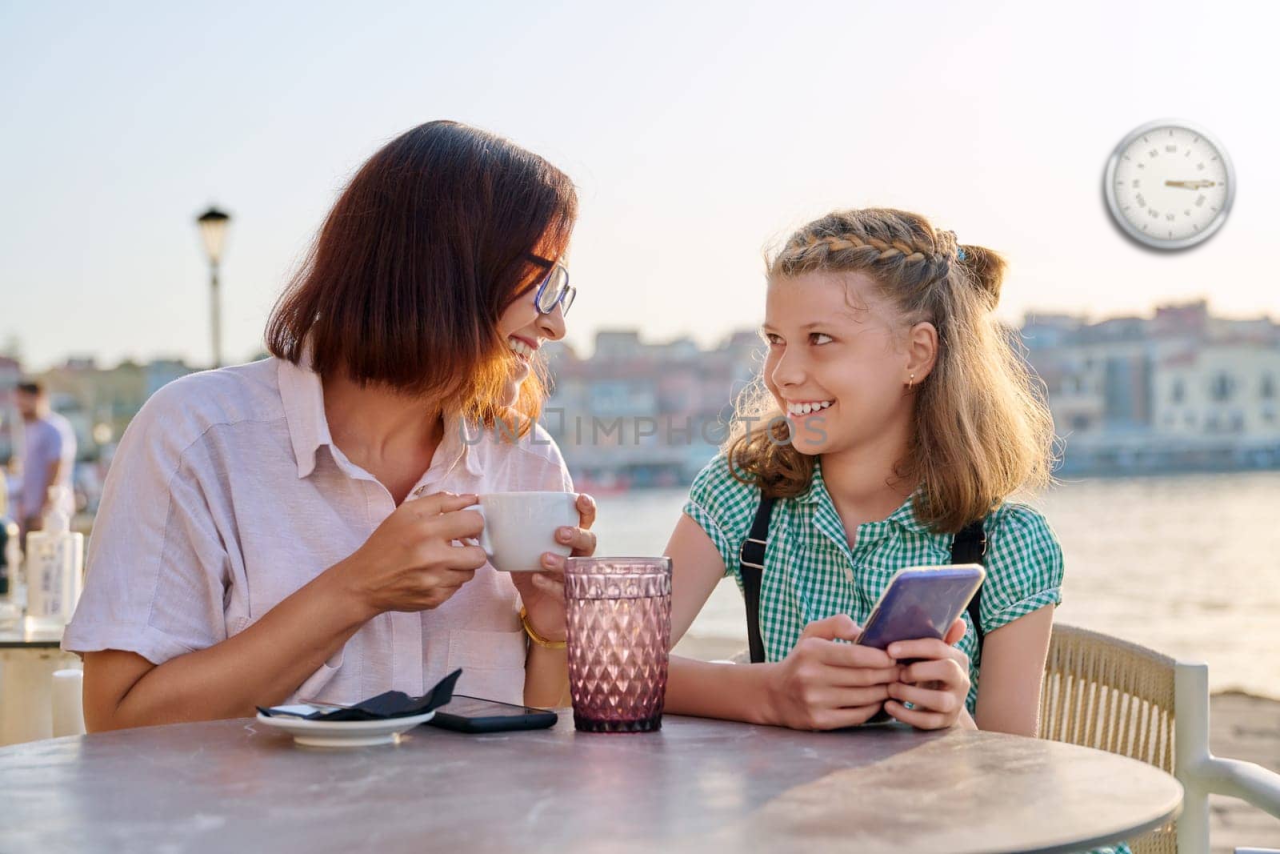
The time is 3,15
